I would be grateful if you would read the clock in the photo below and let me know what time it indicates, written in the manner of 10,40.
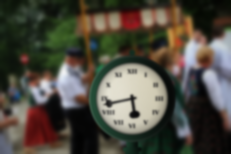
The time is 5,43
